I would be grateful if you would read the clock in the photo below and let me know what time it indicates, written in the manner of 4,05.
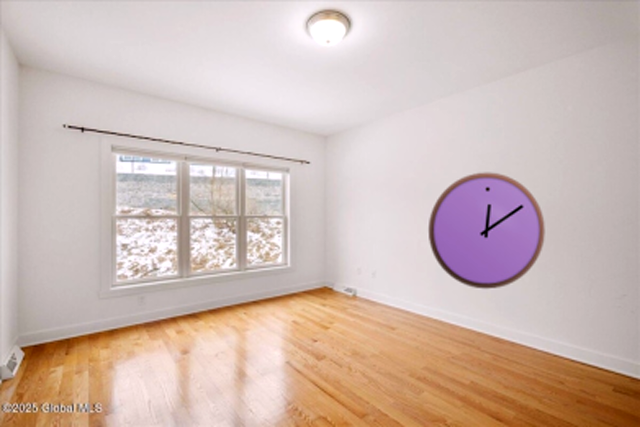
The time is 12,09
